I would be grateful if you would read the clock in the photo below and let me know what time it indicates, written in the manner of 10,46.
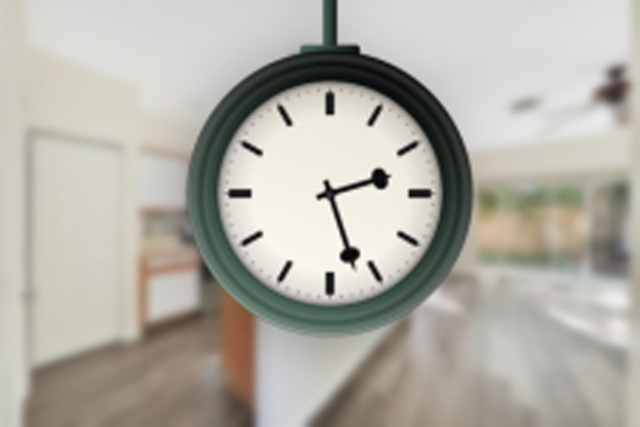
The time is 2,27
